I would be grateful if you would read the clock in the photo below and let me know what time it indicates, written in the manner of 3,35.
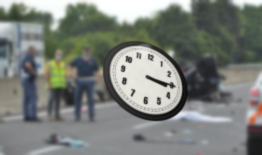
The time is 3,15
